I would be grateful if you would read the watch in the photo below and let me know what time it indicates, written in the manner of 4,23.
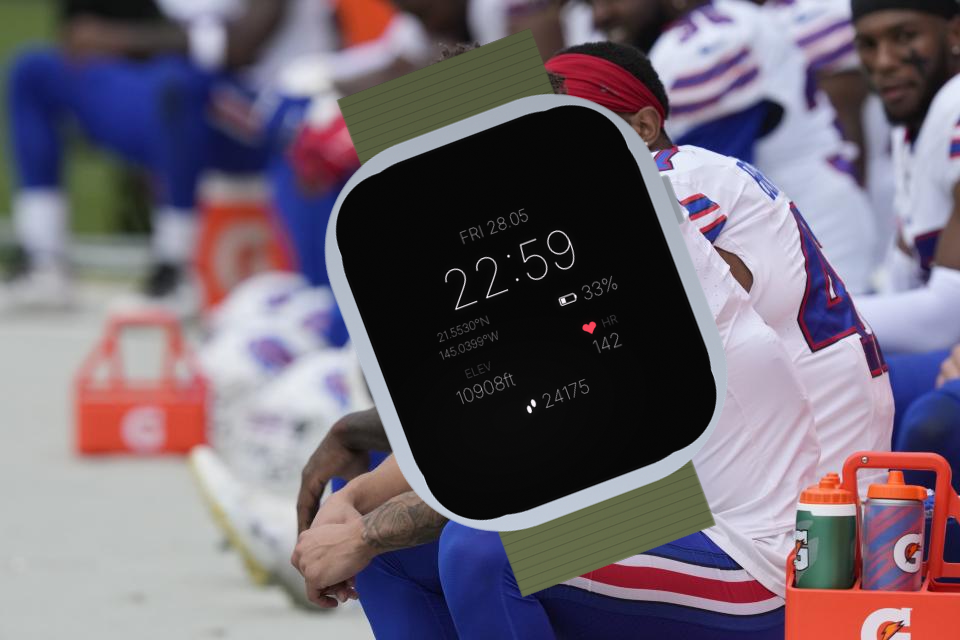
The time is 22,59
